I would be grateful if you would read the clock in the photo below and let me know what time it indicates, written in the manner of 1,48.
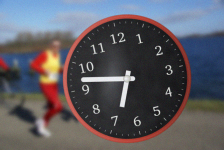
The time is 6,47
